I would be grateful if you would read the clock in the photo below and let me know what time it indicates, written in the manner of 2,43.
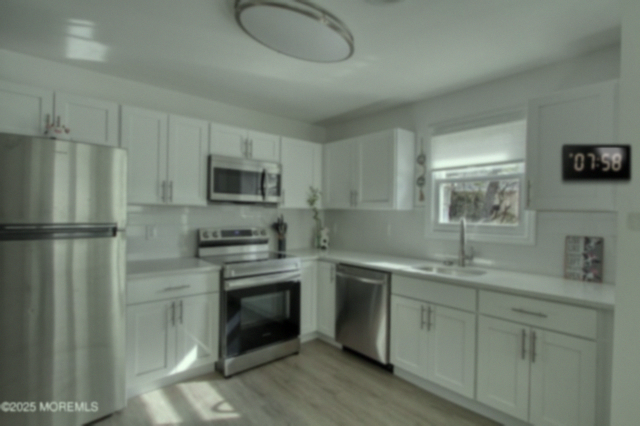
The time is 7,58
